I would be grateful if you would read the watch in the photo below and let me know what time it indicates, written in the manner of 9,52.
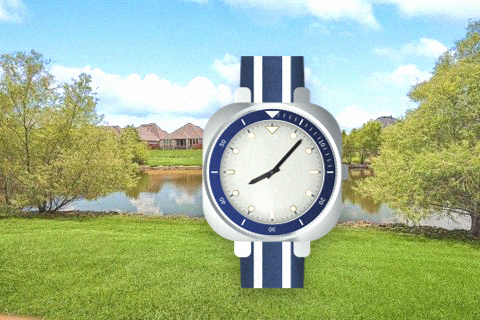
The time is 8,07
